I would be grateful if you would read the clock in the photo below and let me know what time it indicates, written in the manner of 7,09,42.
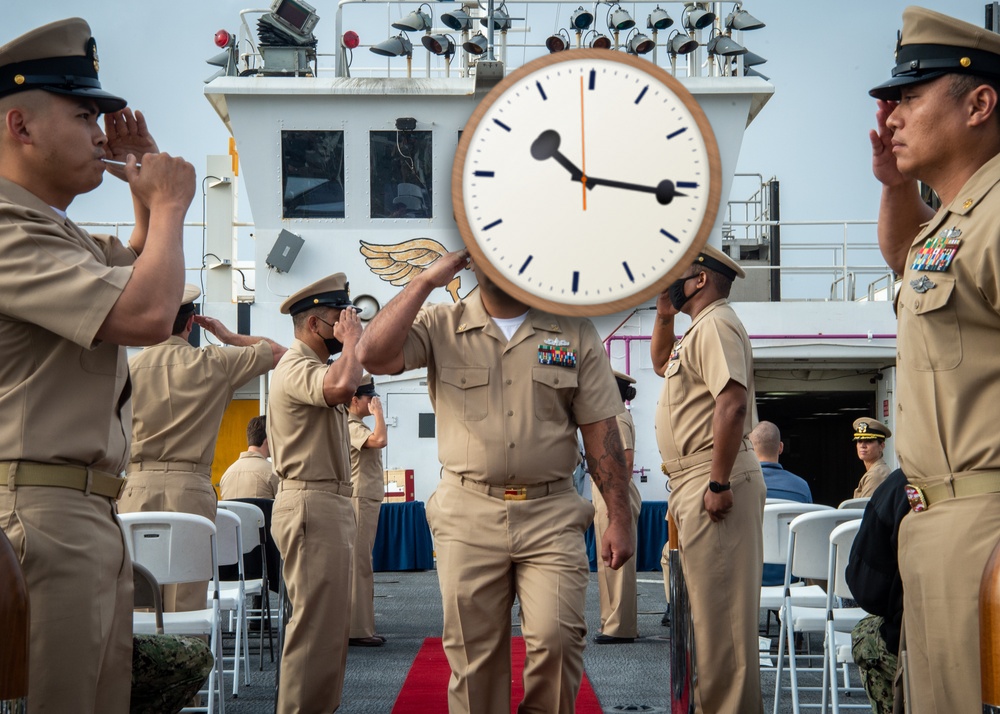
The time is 10,15,59
